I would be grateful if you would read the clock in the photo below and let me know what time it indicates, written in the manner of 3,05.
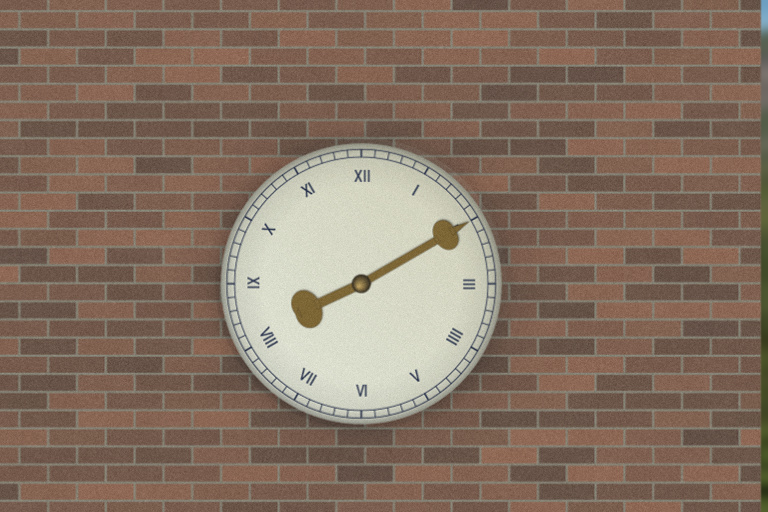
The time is 8,10
